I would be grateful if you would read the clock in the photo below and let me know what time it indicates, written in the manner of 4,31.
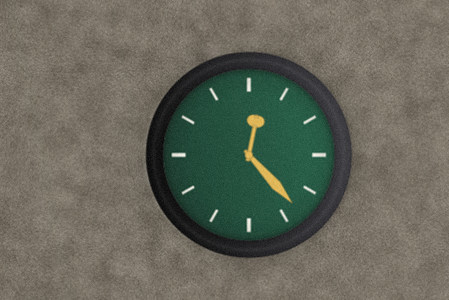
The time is 12,23
